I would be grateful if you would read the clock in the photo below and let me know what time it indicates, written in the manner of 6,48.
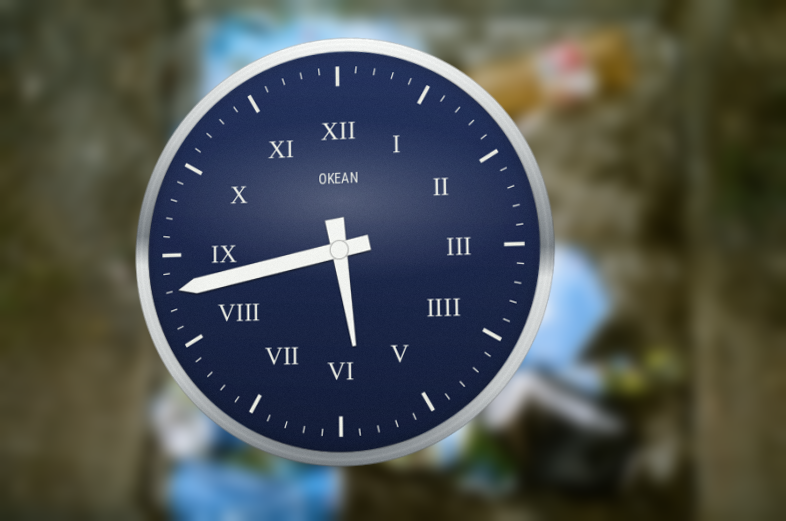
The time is 5,43
